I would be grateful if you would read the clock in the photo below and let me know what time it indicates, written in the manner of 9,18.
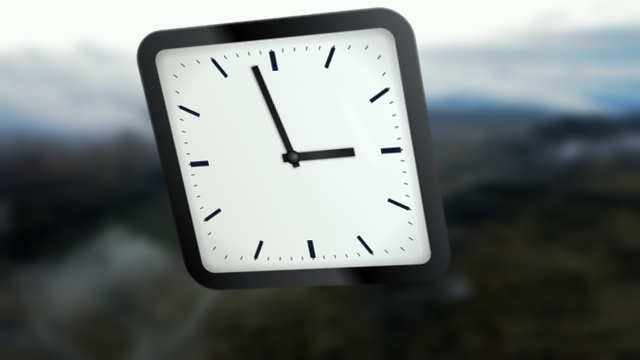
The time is 2,58
